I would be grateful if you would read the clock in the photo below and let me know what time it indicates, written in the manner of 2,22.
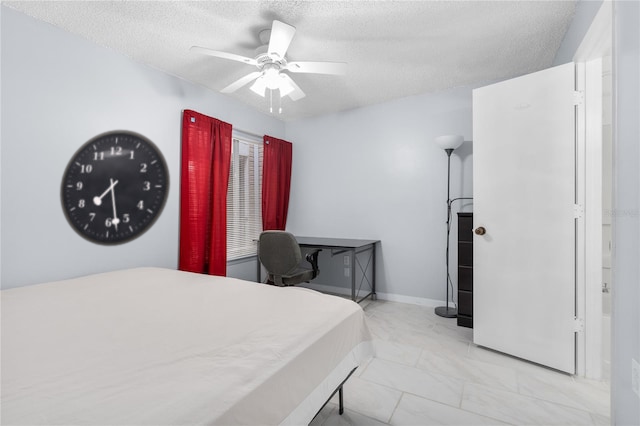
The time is 7,28
